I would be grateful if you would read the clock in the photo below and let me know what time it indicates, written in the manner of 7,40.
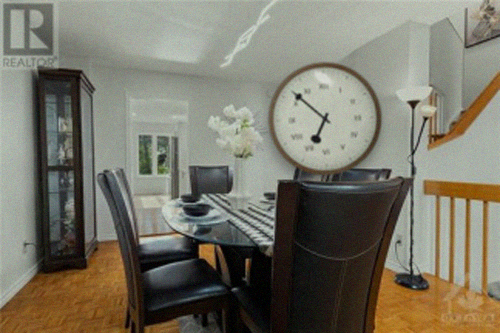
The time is 6,52
